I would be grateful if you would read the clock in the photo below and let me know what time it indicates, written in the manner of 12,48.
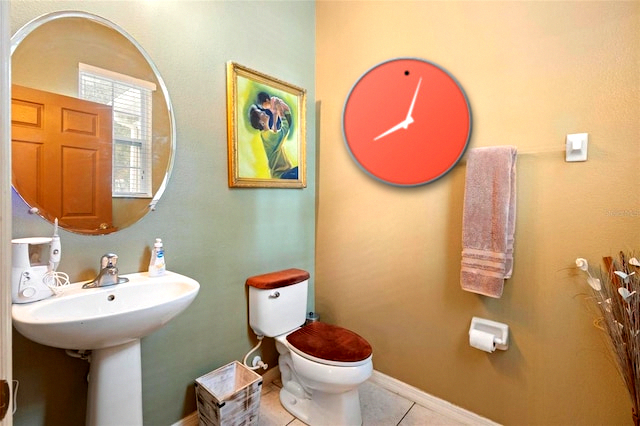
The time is 8,03
